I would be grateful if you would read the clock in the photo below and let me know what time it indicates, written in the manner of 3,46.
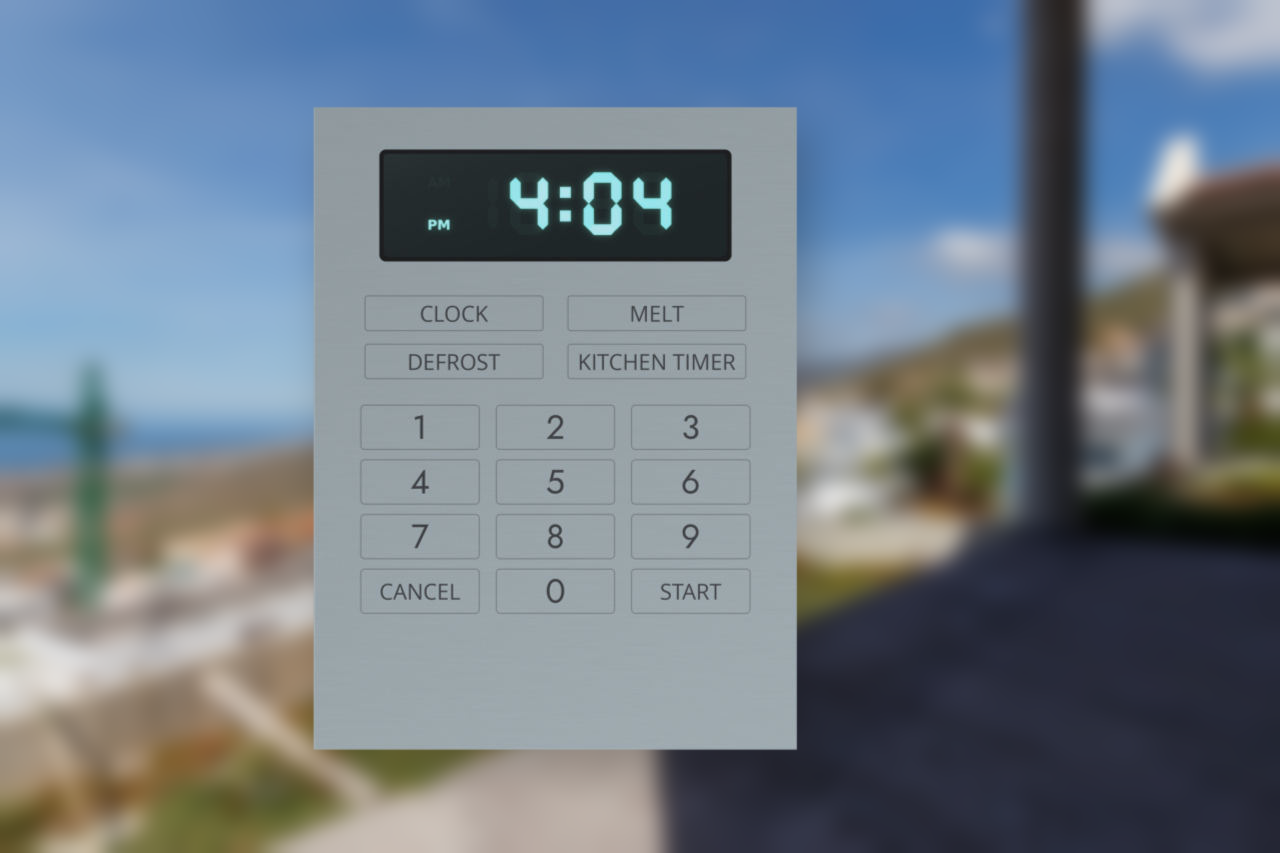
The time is 4,04
